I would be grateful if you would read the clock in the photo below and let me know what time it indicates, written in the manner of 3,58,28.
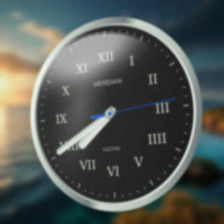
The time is 7,40,14
